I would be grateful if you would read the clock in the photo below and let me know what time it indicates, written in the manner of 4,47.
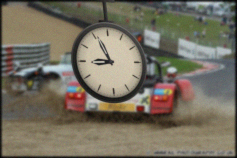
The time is 8,56
